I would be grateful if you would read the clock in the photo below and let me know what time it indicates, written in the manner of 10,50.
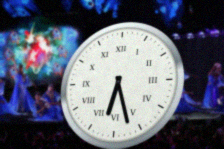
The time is 6,27
